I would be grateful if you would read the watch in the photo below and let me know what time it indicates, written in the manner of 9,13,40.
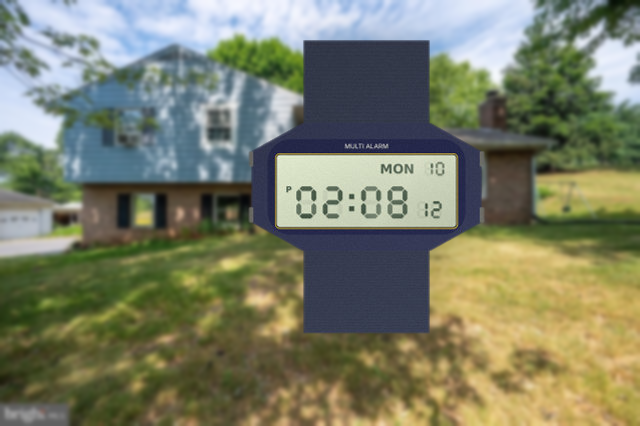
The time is 2,08,12
